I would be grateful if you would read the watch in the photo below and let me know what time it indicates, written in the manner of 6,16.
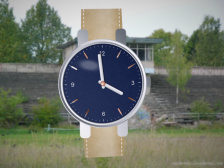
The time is 3,59
